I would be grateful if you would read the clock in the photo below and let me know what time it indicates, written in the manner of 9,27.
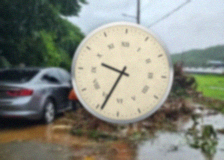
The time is 9,34
